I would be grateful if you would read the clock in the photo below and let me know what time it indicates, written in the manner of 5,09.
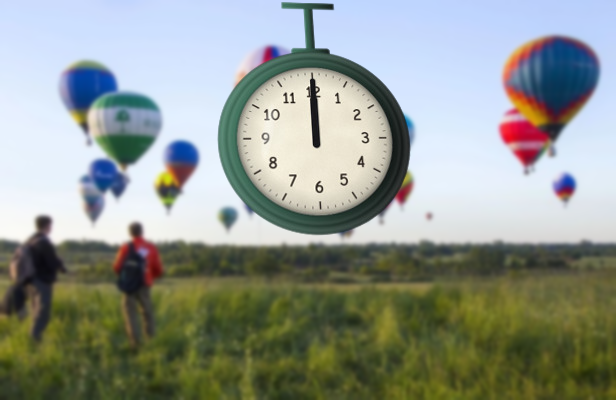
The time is 12,00
